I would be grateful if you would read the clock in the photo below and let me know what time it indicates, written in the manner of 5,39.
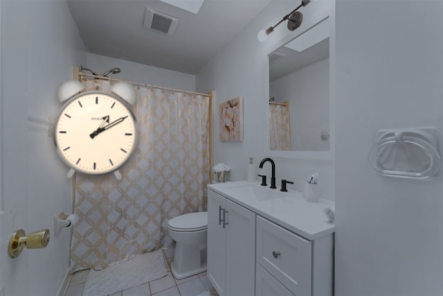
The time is 1,10
